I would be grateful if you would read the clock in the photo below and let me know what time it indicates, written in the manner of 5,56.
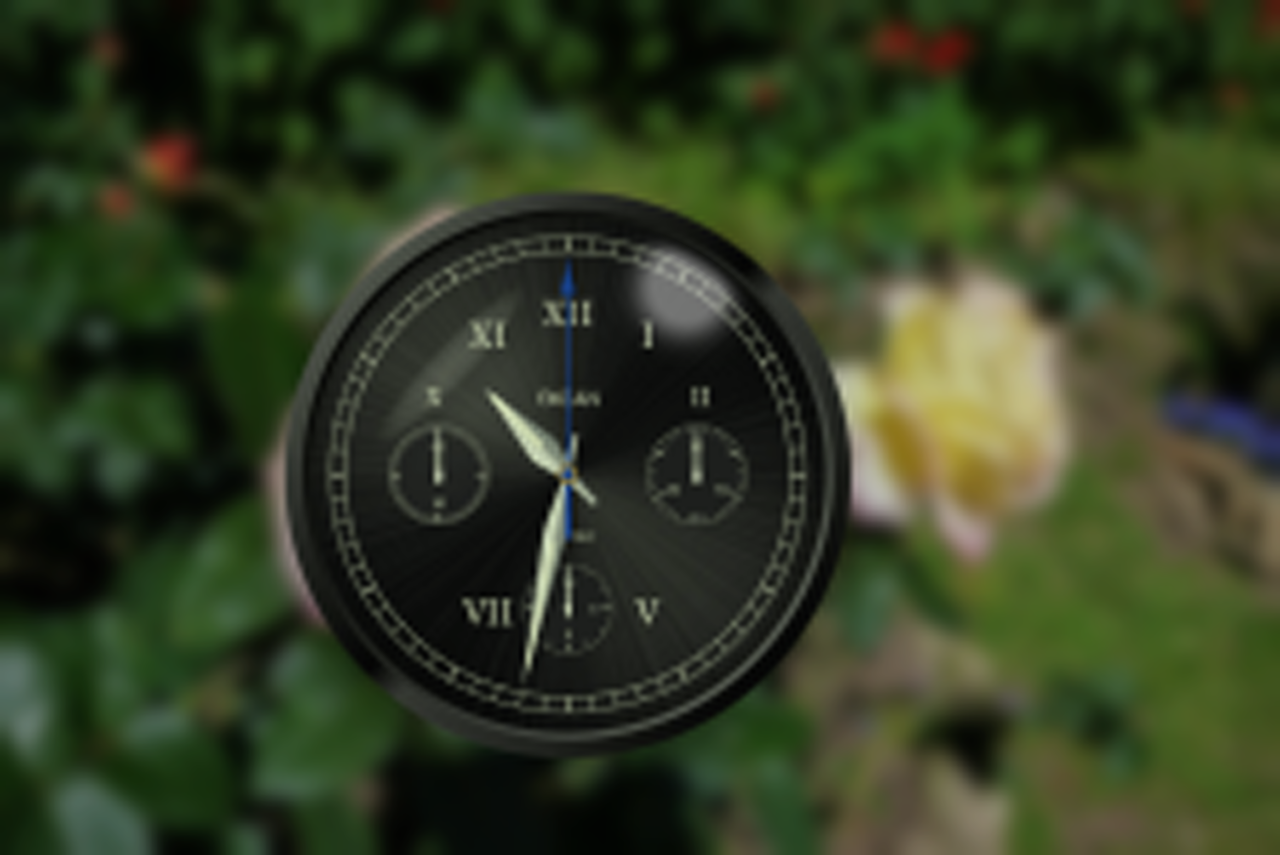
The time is 10,32
